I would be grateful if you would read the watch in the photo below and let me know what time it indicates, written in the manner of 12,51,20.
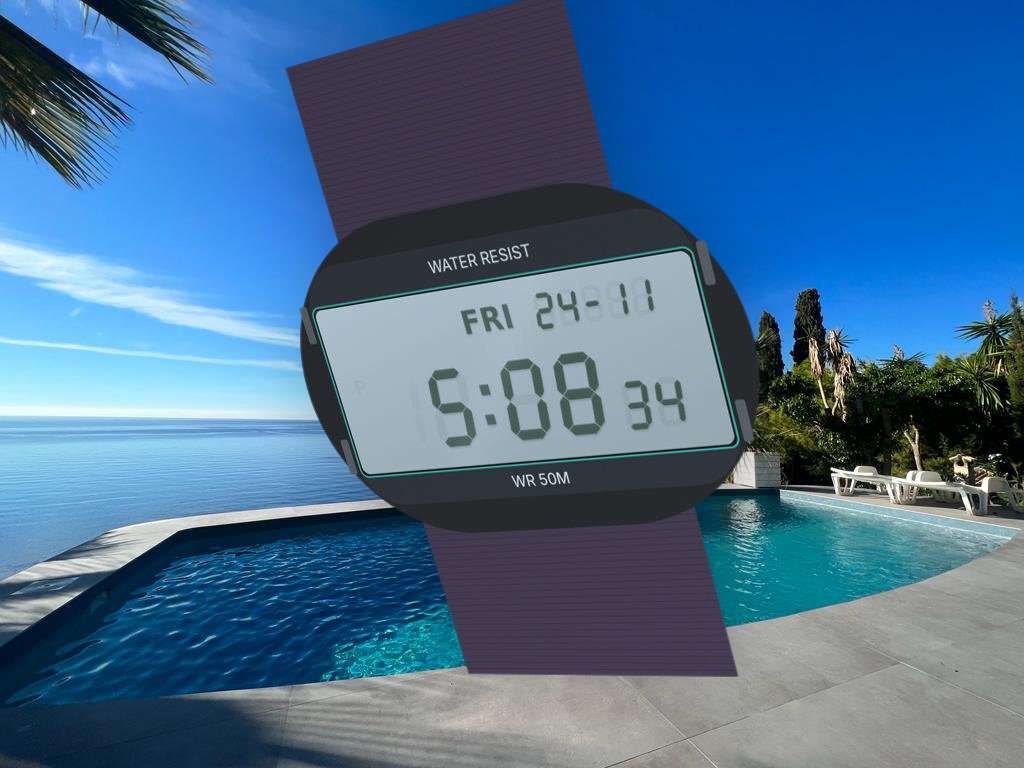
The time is 5,08,34
